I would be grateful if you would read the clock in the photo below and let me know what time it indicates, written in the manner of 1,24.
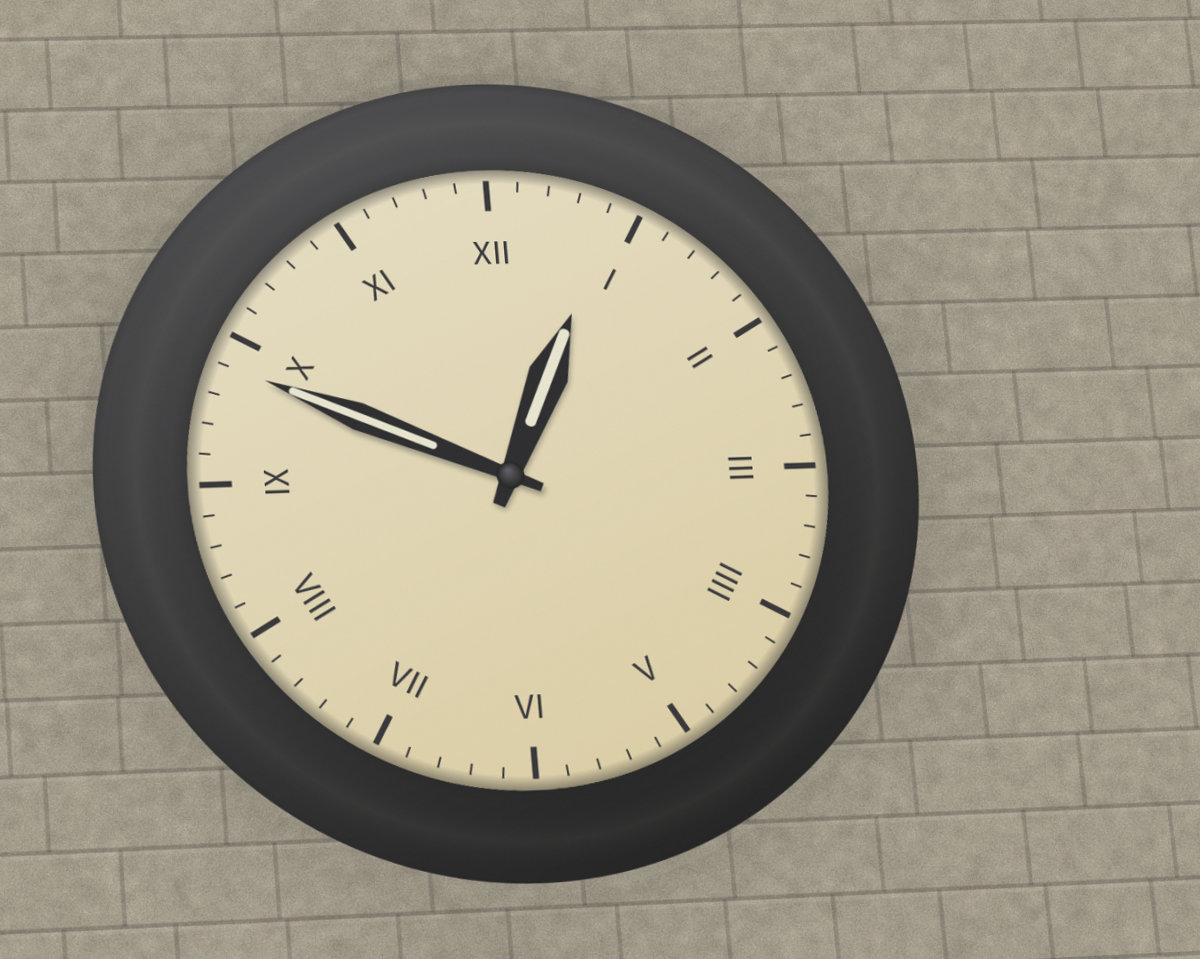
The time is 12,49
